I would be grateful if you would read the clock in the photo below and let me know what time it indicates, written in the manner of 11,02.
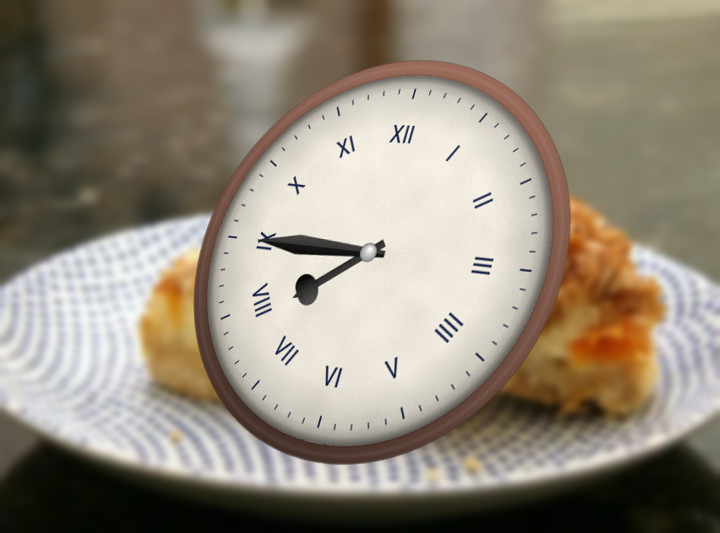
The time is 7,45
